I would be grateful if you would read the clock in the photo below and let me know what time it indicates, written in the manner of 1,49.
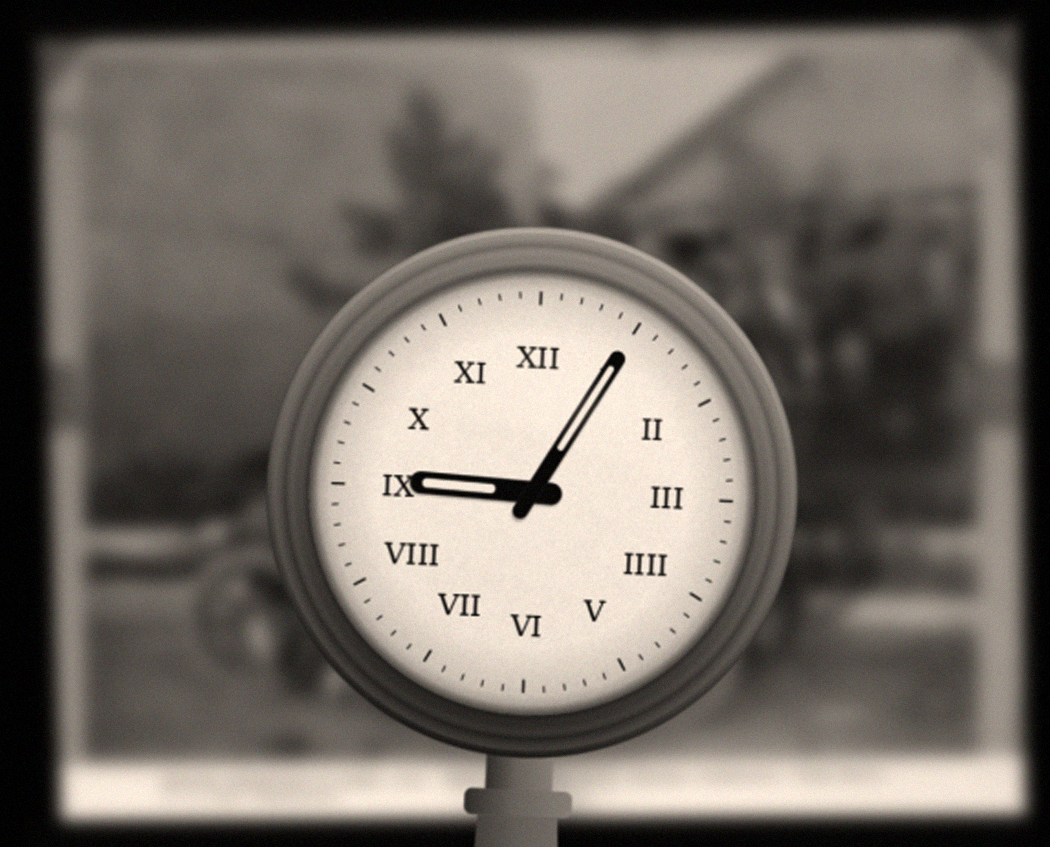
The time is 9,05
